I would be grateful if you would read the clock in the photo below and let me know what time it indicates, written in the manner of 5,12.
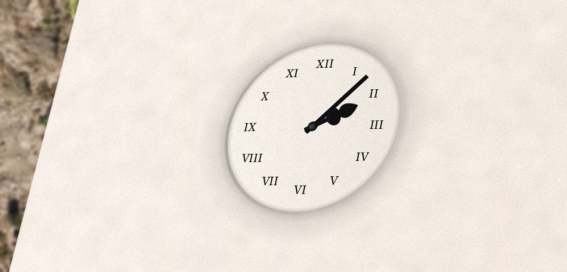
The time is 2,07
